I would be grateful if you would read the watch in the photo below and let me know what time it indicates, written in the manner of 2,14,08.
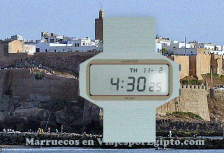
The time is 4,30,25
